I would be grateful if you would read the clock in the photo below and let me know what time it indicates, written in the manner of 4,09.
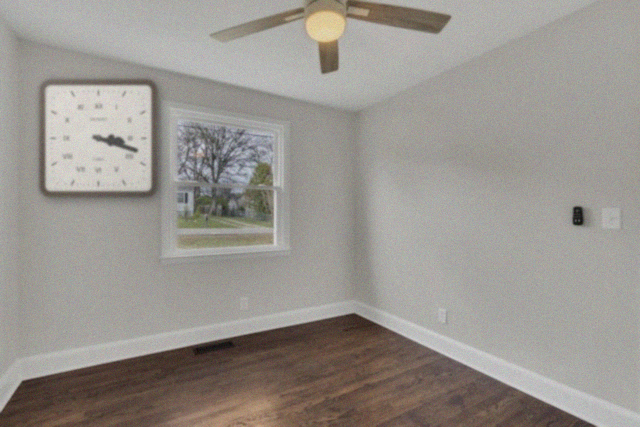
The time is 3,18
